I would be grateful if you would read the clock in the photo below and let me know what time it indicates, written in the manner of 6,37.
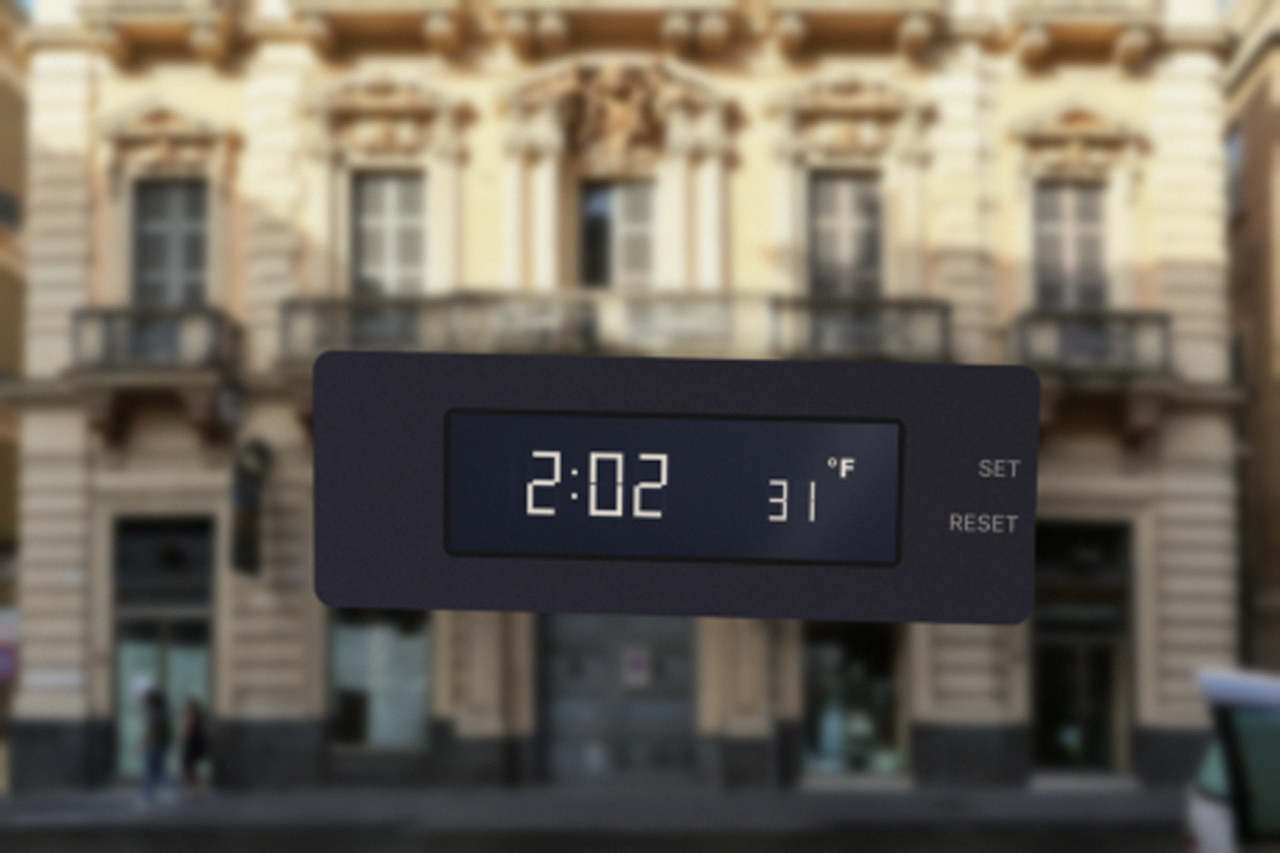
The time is 2,02
